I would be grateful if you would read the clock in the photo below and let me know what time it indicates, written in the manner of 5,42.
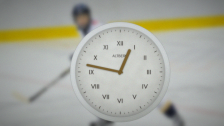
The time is 12,47
